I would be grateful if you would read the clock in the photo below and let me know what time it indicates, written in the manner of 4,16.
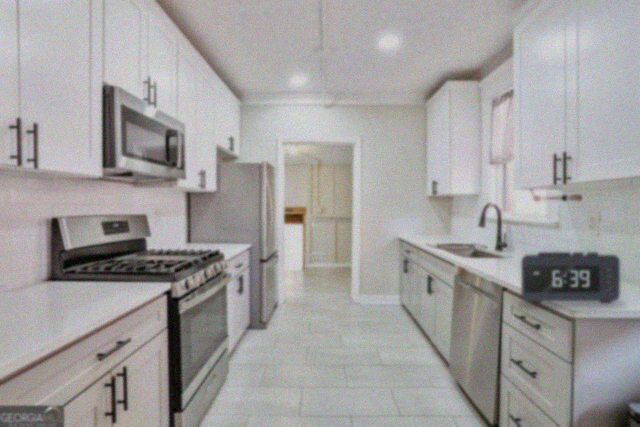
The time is 6,39
